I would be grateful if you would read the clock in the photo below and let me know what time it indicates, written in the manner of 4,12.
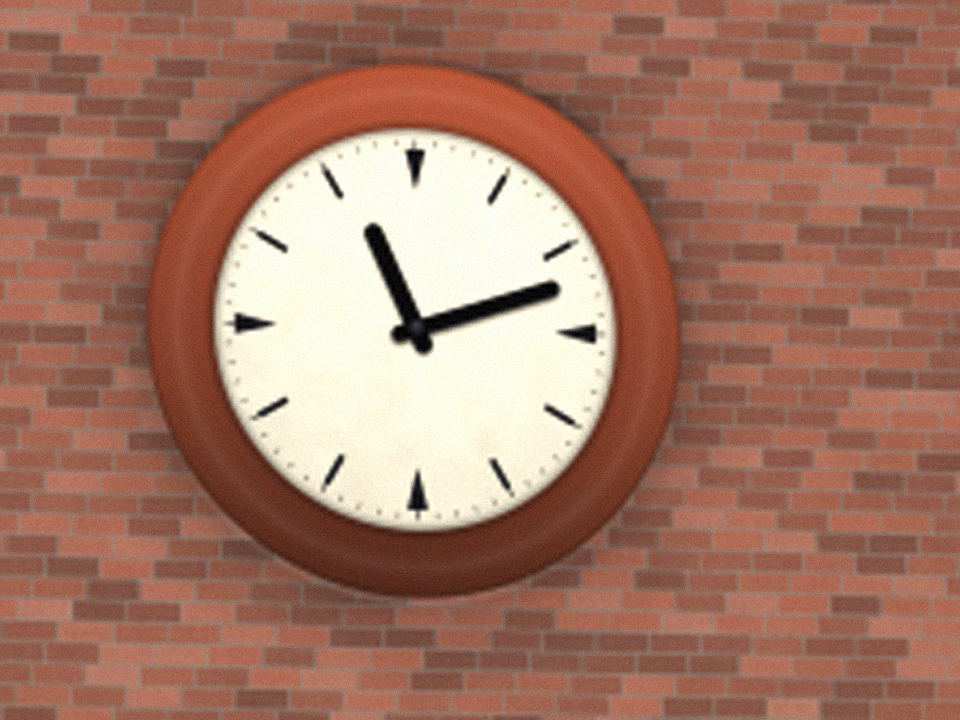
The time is 11,12
